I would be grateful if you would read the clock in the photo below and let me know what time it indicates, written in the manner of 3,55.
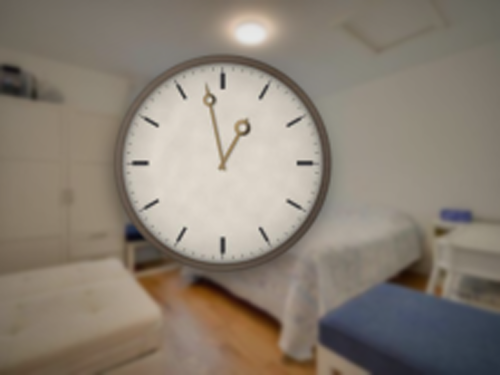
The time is 12,58
